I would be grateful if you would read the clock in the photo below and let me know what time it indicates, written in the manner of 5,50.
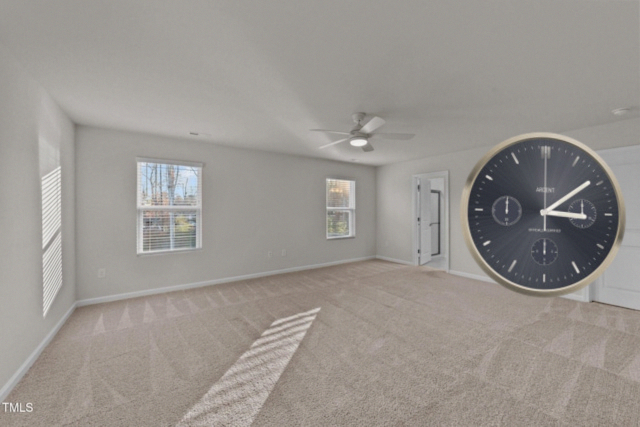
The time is 3,09
